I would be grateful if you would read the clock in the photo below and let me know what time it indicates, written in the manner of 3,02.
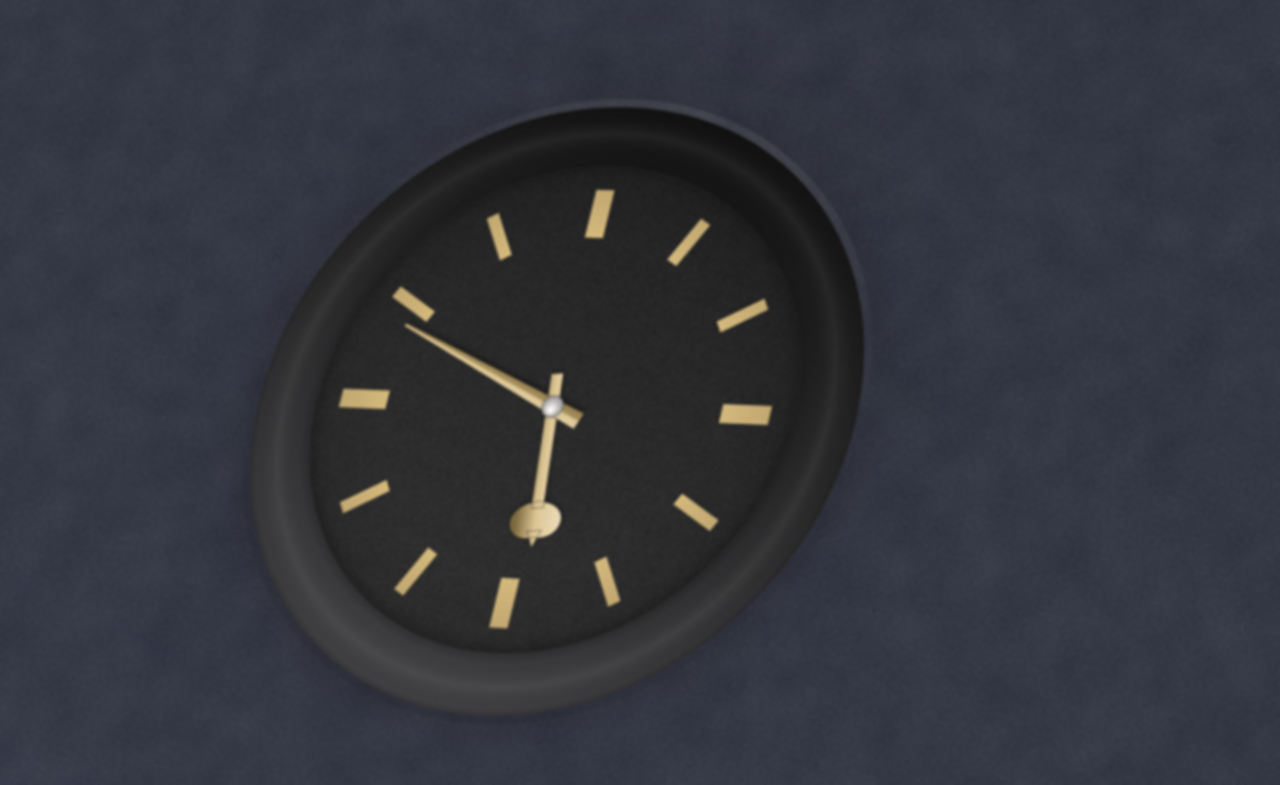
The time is 5,49
